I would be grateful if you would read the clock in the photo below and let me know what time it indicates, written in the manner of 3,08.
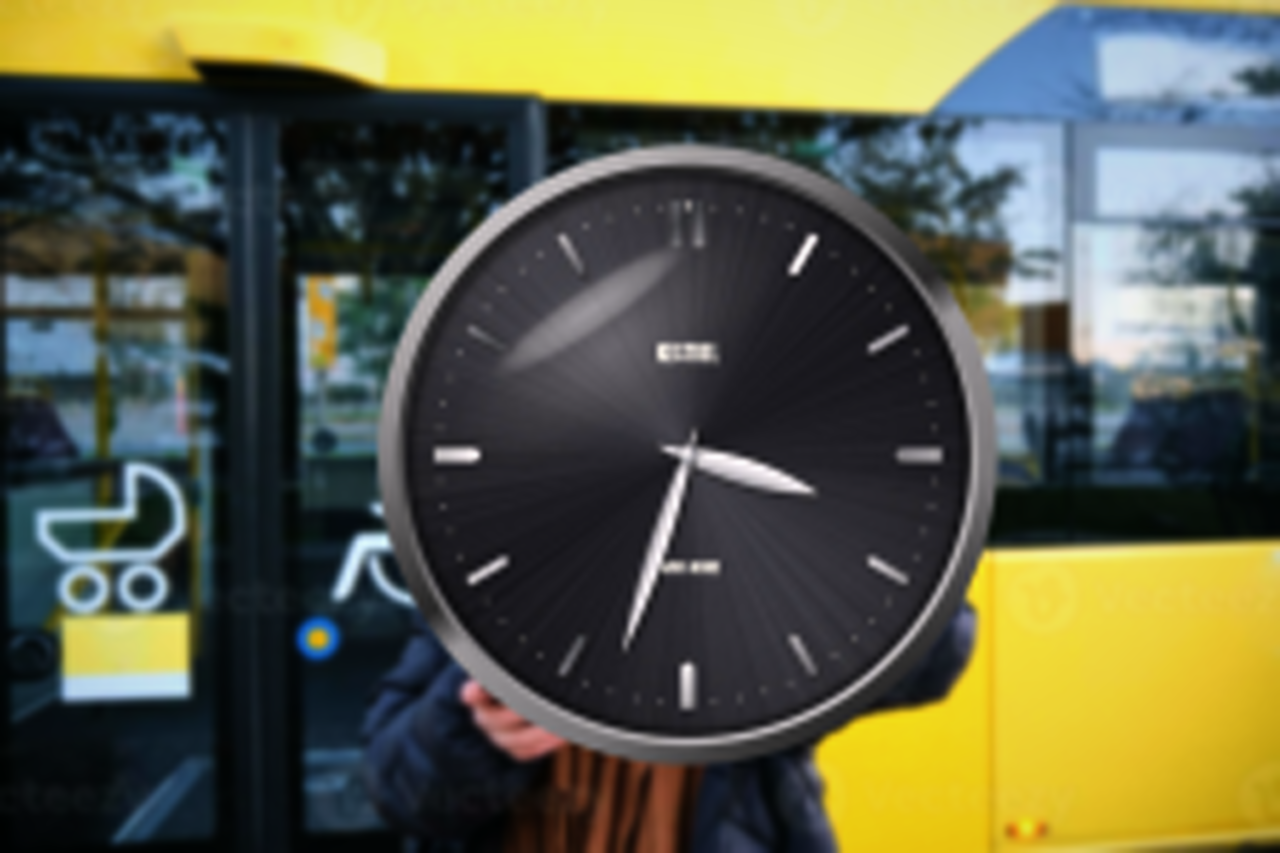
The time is 3,33
